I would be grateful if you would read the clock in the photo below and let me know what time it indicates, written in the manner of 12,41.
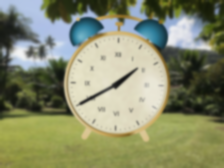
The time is 1,40
